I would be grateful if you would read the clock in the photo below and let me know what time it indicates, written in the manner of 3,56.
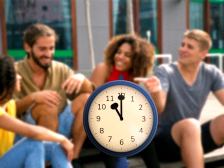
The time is 11,00
